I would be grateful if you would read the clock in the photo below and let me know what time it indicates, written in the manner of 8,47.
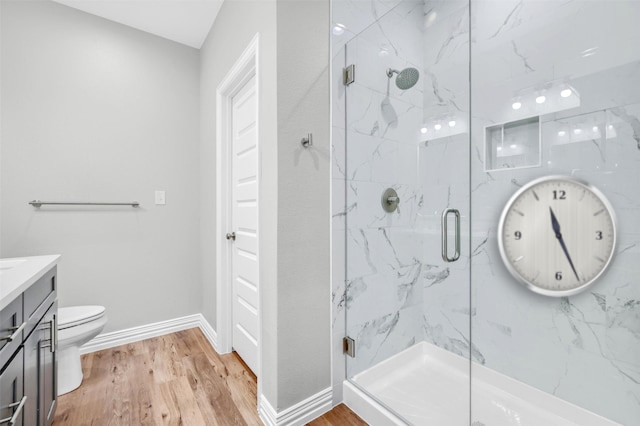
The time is 11,26
